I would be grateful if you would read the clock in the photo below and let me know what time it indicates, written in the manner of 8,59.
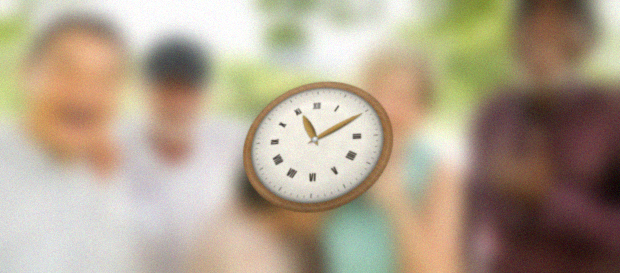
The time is 11,10
